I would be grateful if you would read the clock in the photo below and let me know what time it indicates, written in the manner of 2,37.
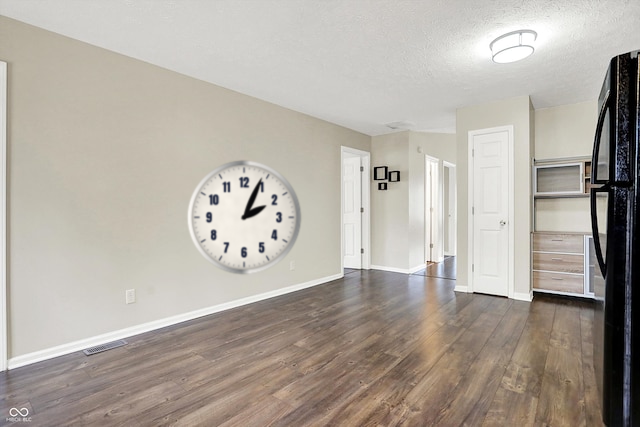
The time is 2,04
